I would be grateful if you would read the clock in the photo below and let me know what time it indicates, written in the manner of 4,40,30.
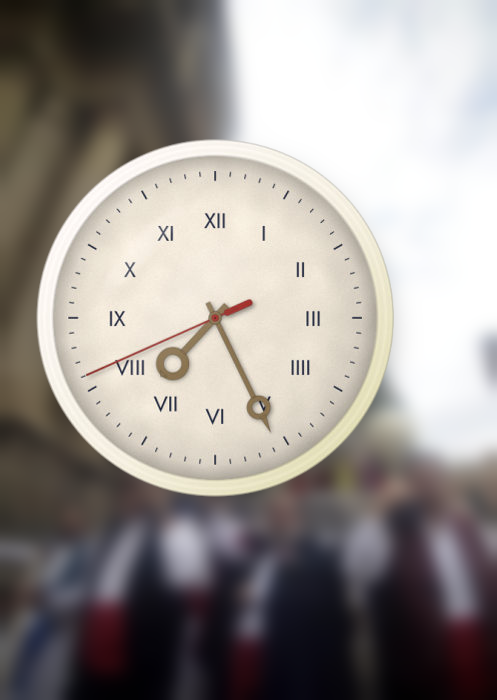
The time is 7,25,41
